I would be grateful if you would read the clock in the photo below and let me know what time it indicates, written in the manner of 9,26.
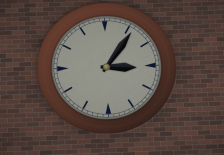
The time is 3,06
